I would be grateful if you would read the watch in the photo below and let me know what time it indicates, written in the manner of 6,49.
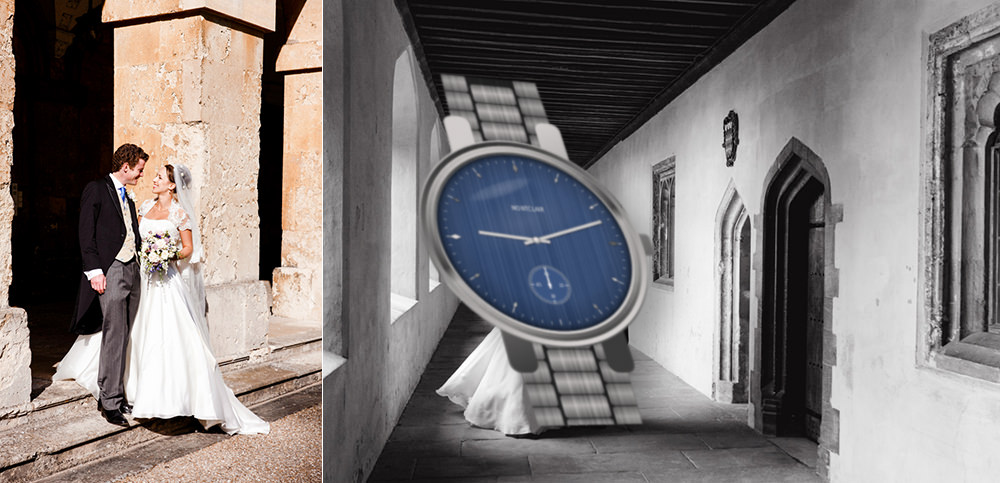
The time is 9,12
